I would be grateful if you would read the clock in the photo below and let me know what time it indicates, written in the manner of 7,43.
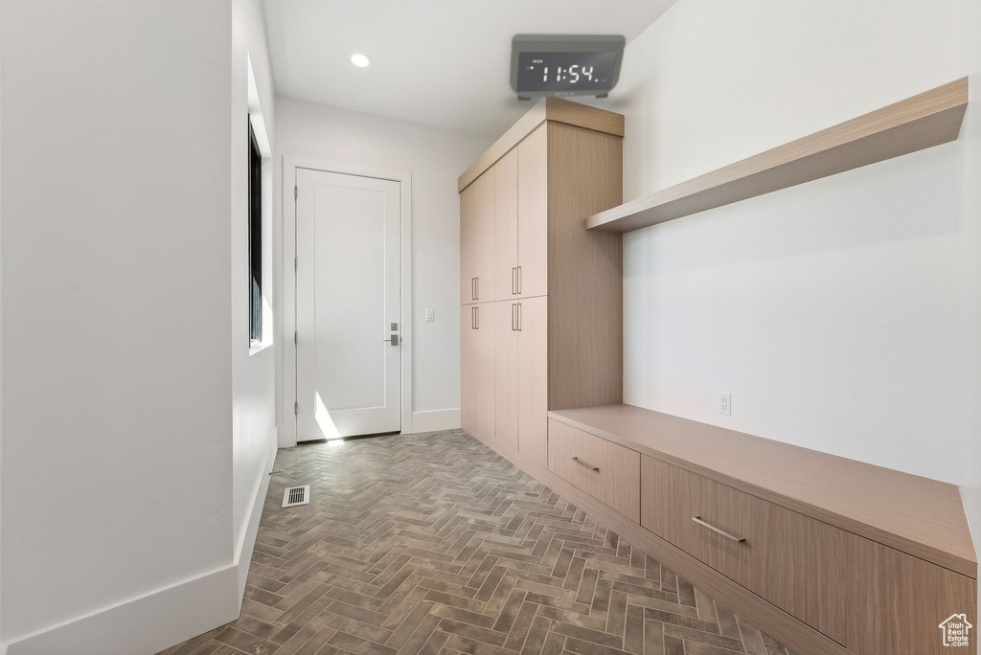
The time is 11,54
